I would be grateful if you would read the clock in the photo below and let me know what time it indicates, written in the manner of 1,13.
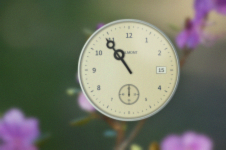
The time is 10,54
